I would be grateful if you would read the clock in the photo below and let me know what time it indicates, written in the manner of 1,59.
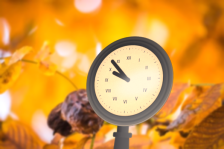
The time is 9,53
